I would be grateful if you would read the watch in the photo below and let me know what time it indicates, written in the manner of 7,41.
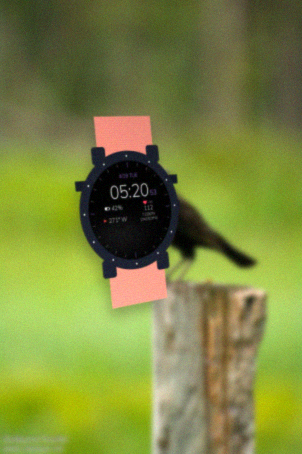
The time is 5,20
